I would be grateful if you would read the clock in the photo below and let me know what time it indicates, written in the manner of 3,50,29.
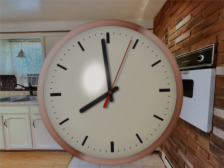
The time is 7,59,04
